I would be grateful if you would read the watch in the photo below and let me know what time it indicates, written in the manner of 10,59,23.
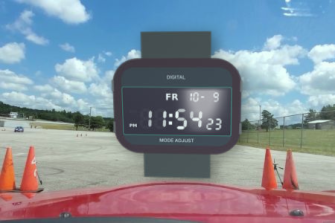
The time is 11,54,23
